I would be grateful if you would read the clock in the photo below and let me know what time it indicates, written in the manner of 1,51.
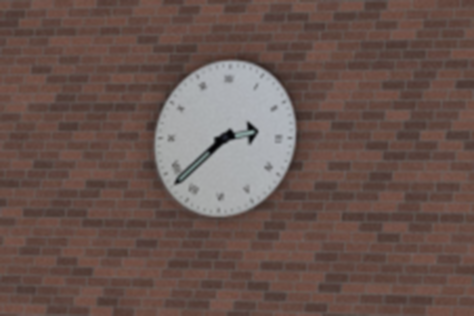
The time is 2,38
